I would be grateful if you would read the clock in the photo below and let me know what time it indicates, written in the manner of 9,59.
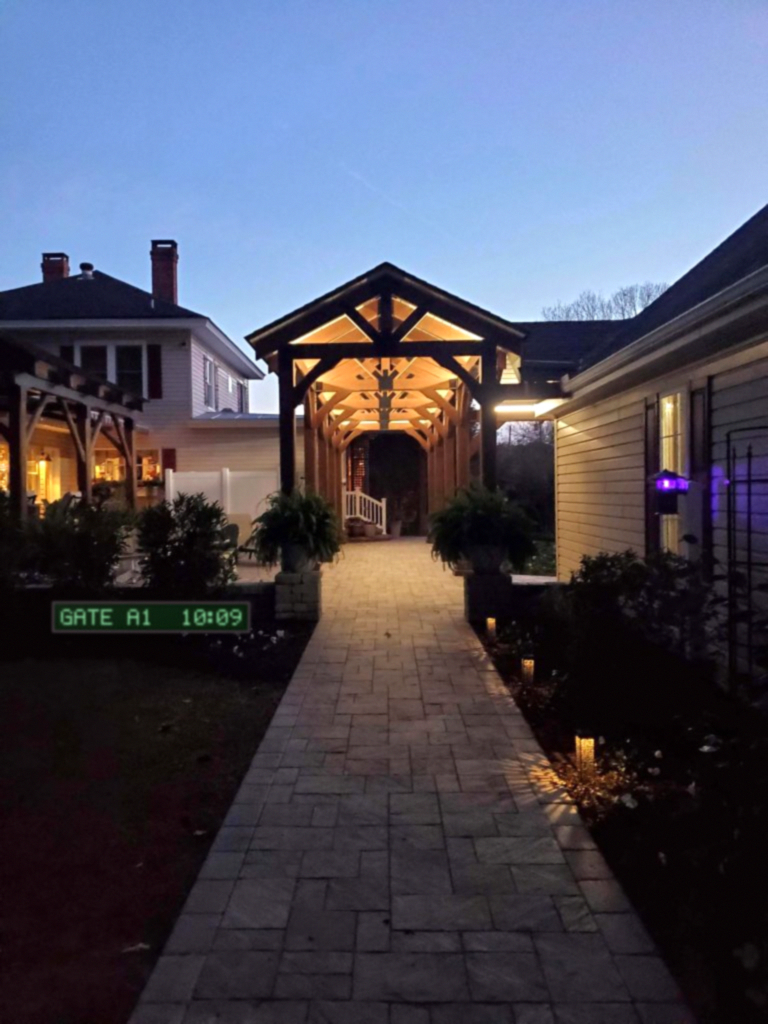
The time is 10,09
